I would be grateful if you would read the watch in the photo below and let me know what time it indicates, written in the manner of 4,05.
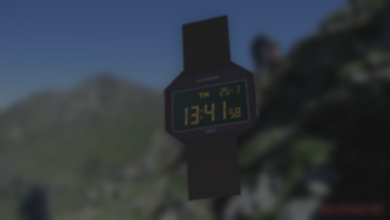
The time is 13,41
